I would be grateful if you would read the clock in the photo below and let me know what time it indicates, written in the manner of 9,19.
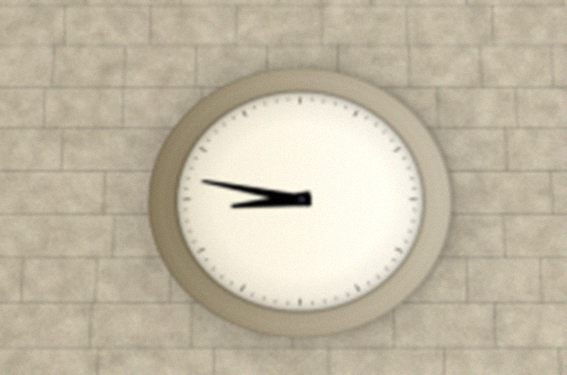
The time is 8,47
